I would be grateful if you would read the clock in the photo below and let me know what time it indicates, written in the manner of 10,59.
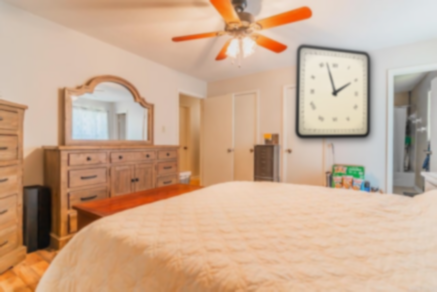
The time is 1,57
